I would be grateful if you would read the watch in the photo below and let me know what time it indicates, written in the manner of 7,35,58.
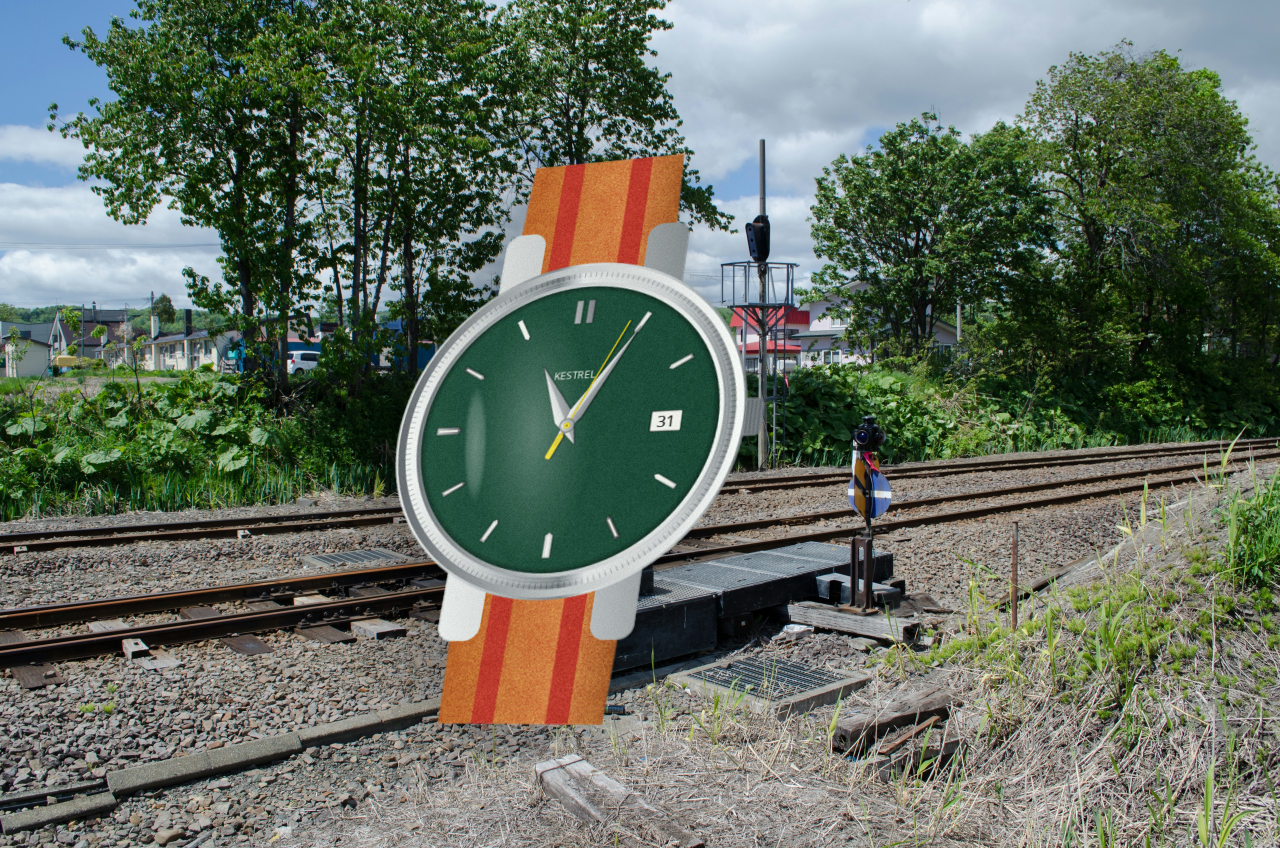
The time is 11,05,04
